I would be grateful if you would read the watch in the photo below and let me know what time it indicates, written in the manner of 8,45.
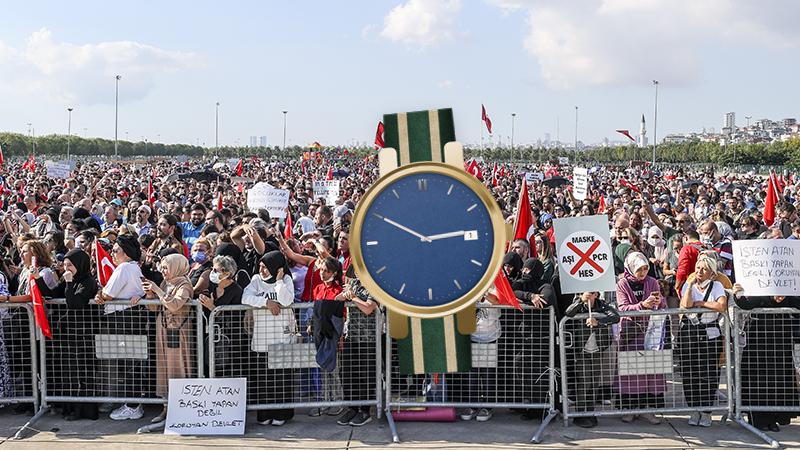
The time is 2,50
